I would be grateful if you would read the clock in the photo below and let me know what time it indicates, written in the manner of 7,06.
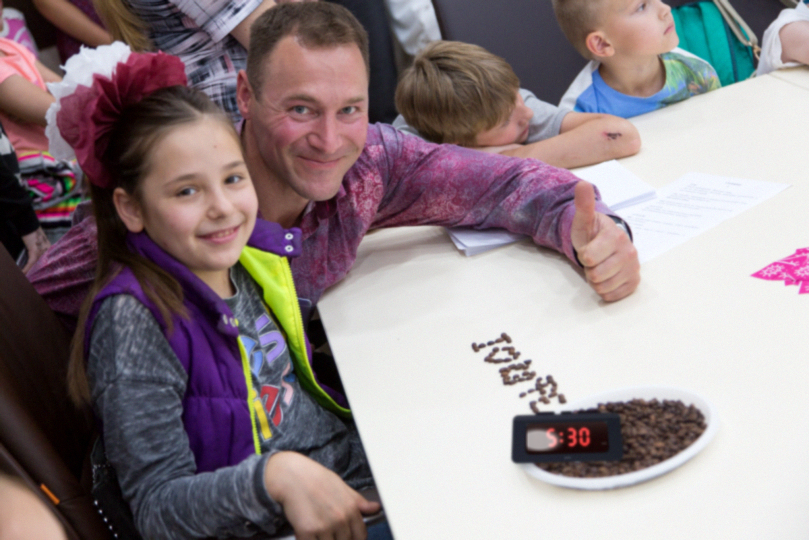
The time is 5,30
